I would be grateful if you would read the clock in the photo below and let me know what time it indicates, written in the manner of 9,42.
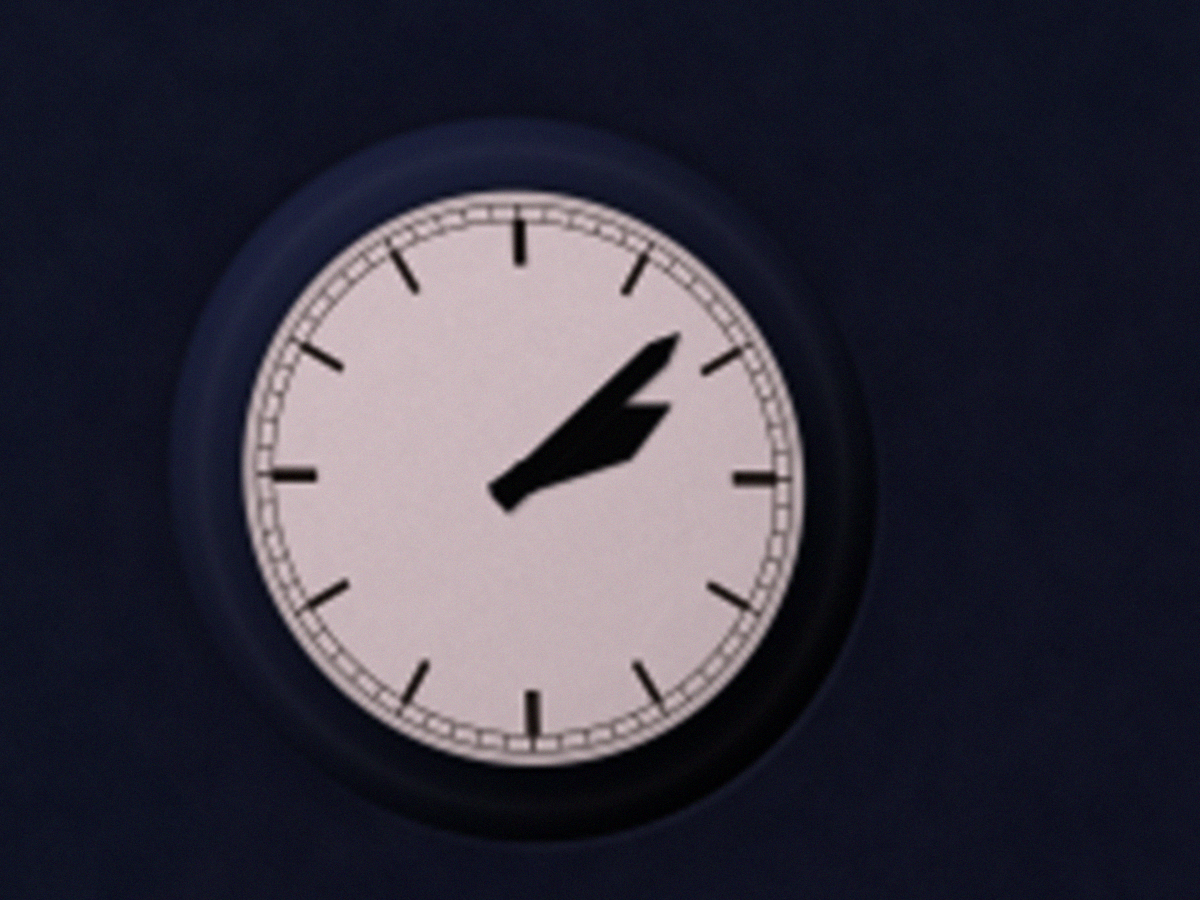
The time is 2,08
